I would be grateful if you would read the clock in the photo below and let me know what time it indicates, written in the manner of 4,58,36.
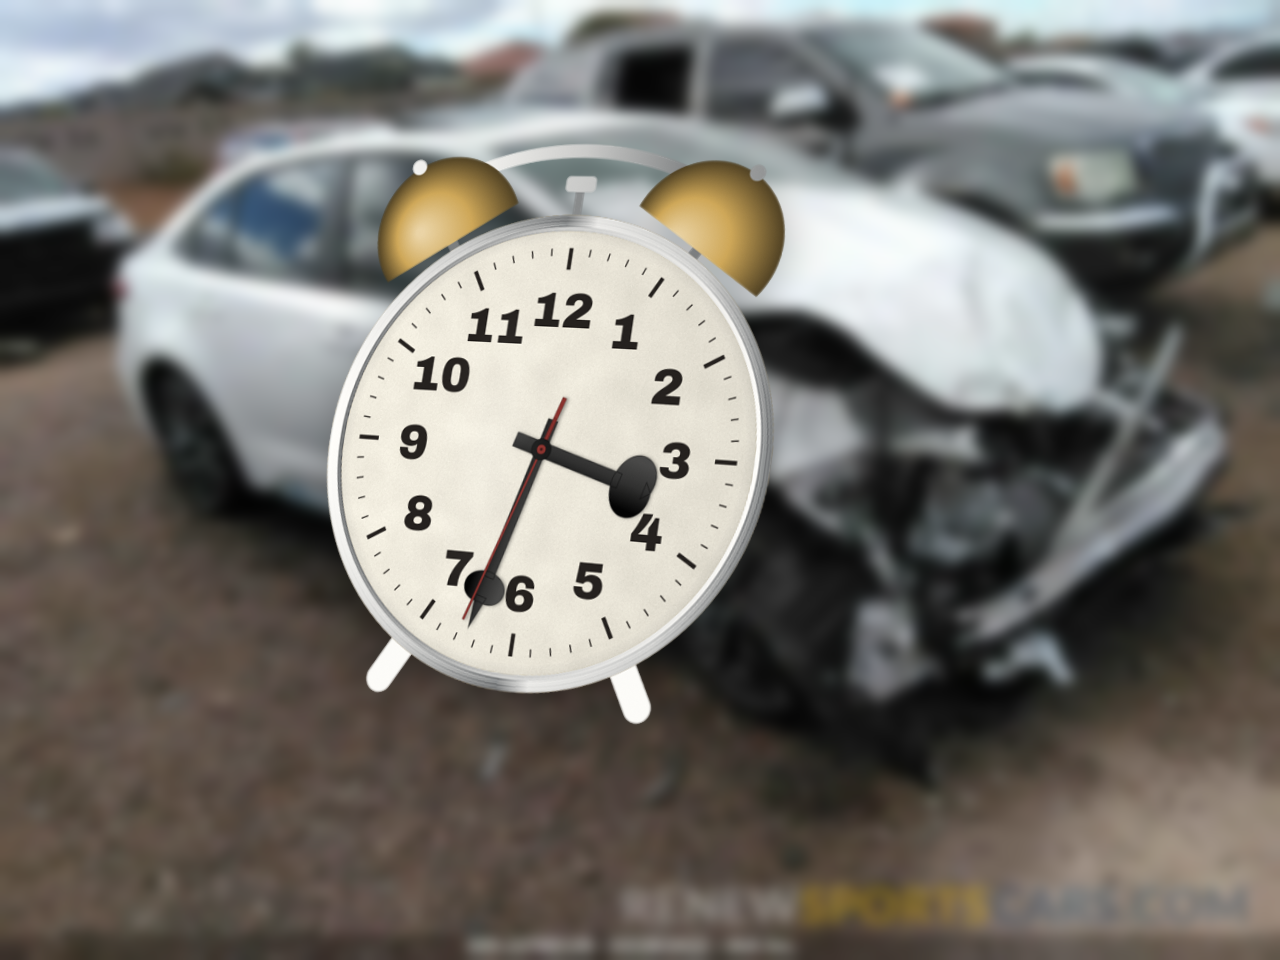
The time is 3,32,33
